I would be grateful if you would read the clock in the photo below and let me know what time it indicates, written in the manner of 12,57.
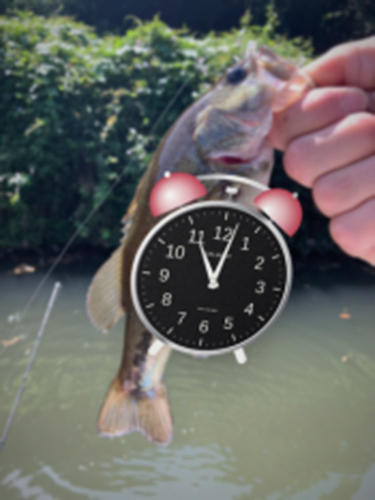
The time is 11,02
